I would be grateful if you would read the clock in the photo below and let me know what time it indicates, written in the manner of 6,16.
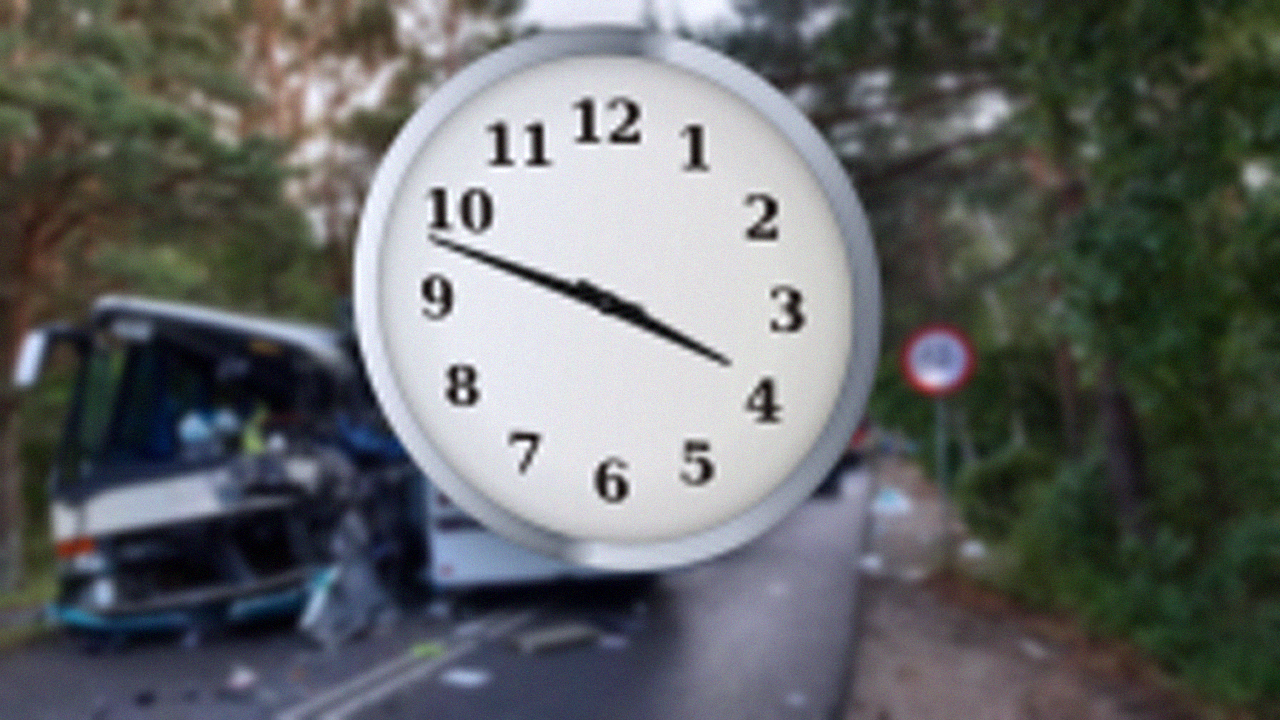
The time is 3,48
